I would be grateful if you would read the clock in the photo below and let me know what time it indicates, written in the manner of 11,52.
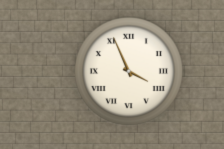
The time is 3,56
